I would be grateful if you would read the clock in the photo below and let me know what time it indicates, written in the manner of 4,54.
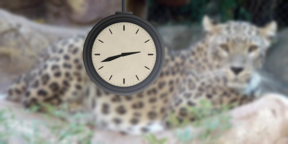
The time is 2,42
